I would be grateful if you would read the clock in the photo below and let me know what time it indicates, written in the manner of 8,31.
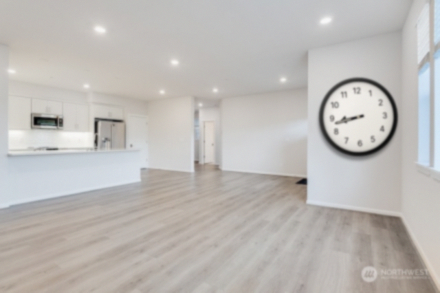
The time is 8,43
